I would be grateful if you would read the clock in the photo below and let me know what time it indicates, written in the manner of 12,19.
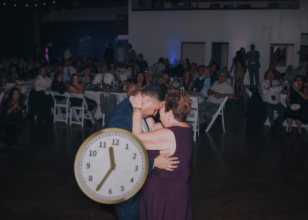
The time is 11,35
